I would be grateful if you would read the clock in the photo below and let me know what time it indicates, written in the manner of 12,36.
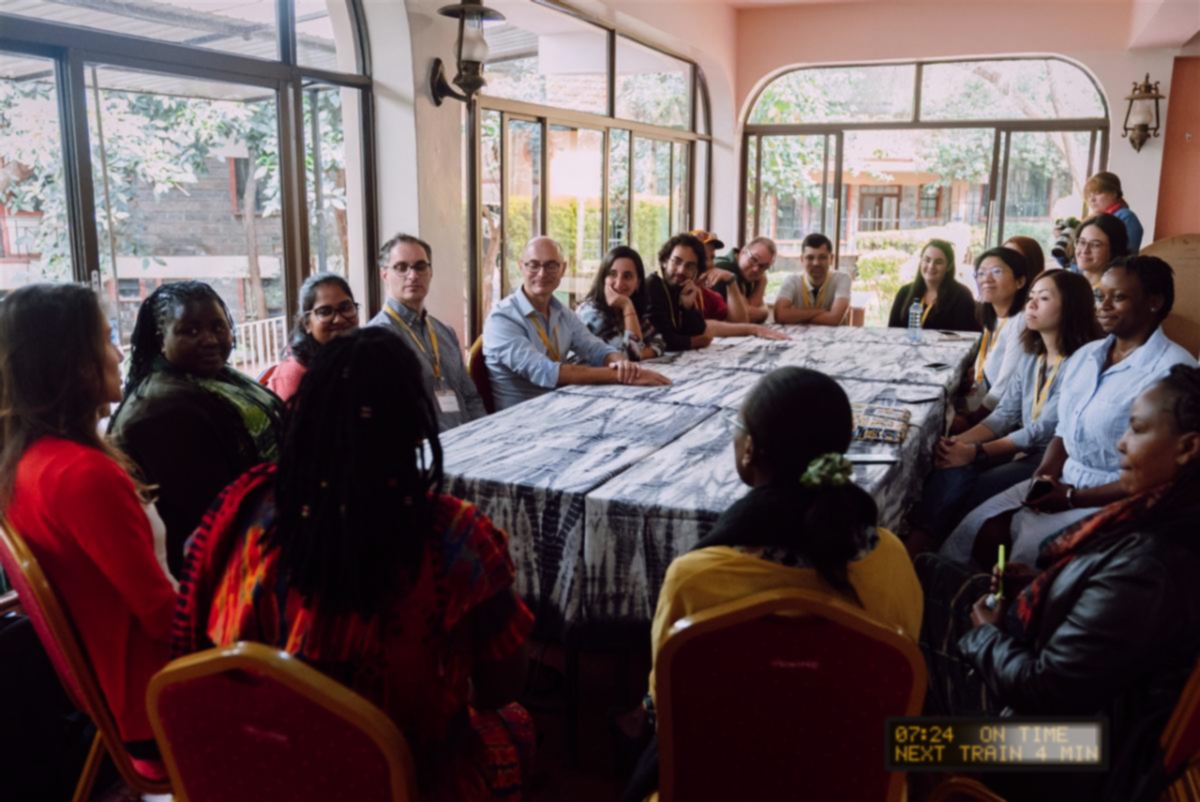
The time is 7,24
